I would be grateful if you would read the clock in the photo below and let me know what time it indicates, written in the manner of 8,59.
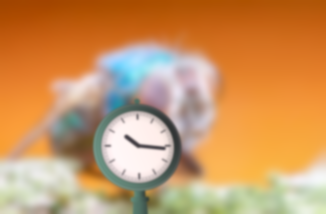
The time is 10,16
